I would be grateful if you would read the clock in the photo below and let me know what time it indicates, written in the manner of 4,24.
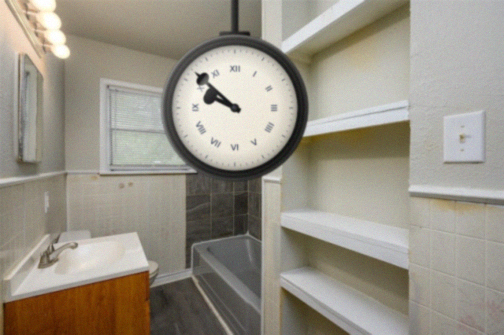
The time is 9,52
